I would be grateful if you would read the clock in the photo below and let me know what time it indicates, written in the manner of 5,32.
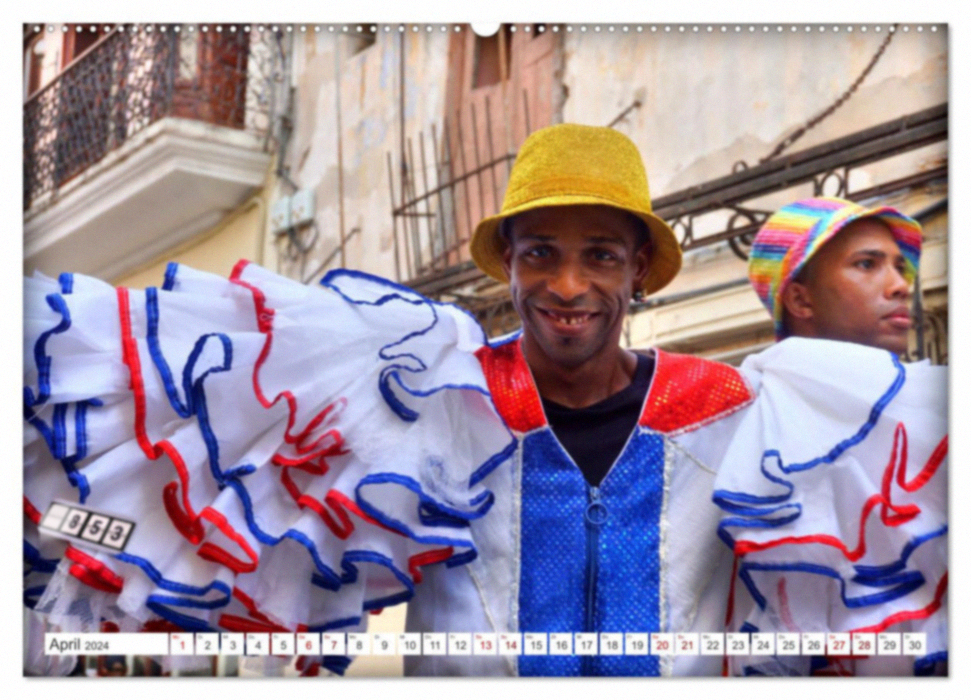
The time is 8,53
